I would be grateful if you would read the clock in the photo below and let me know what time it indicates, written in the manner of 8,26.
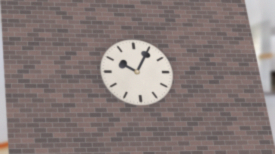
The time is 10,05
